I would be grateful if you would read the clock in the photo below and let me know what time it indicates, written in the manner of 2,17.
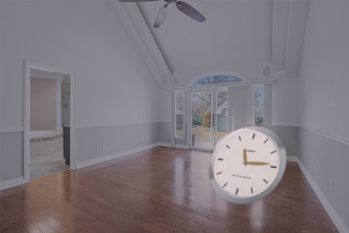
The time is 11,14
